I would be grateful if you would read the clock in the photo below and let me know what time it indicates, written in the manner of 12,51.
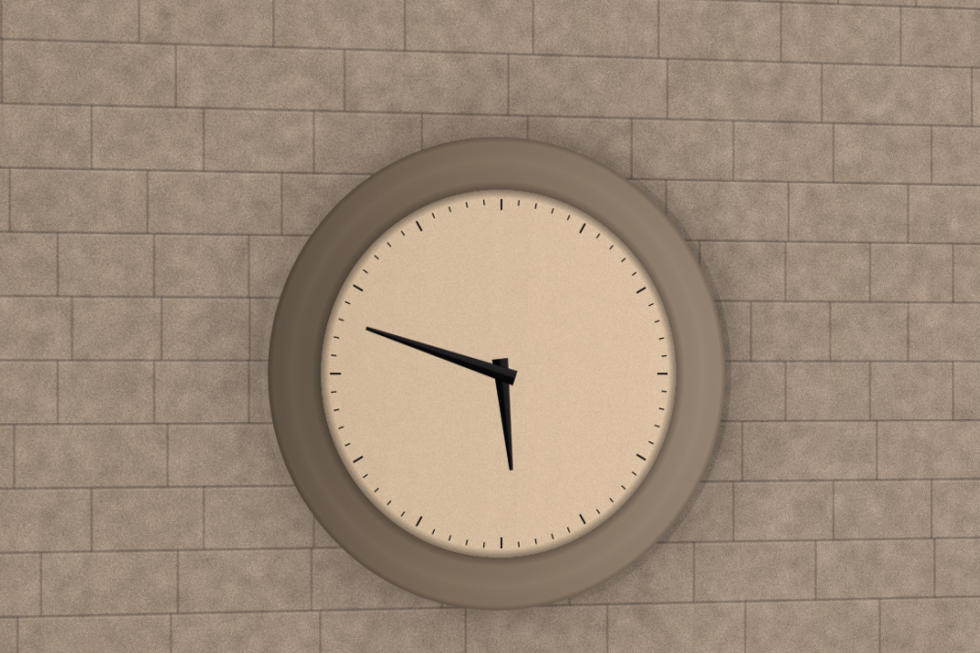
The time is 5,48
